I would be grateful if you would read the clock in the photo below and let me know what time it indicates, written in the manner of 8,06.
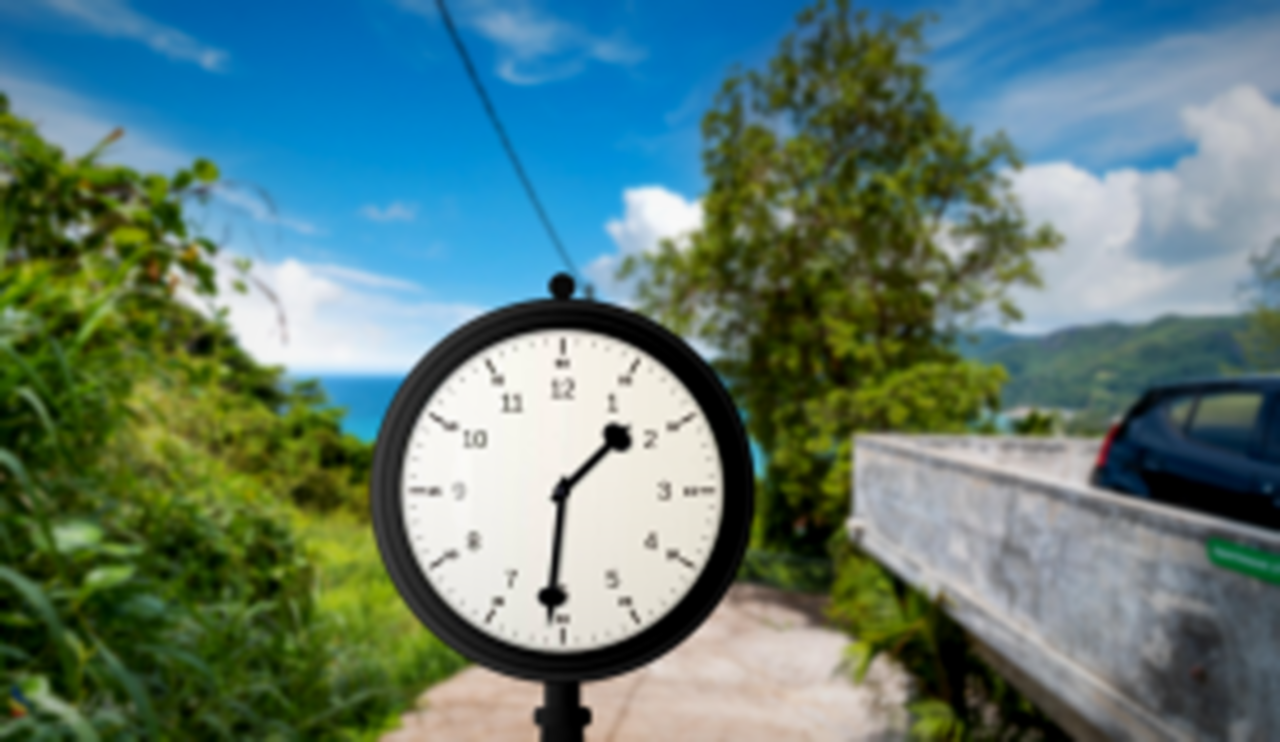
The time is 1,31
